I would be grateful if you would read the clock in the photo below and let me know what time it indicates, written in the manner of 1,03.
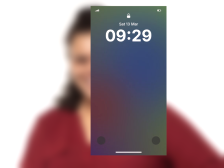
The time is 9,29
